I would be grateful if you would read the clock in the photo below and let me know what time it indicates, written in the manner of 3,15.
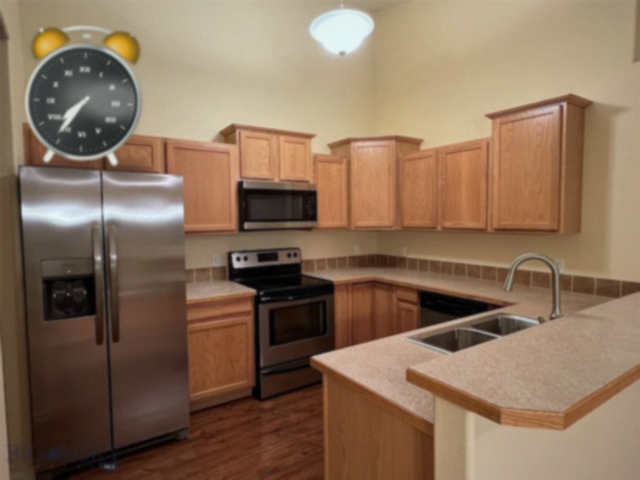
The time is 7,36
